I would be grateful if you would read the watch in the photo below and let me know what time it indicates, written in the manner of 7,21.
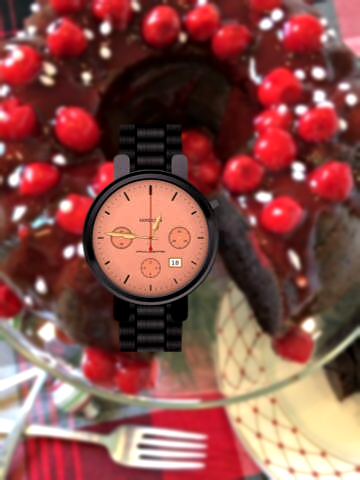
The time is 12,46
